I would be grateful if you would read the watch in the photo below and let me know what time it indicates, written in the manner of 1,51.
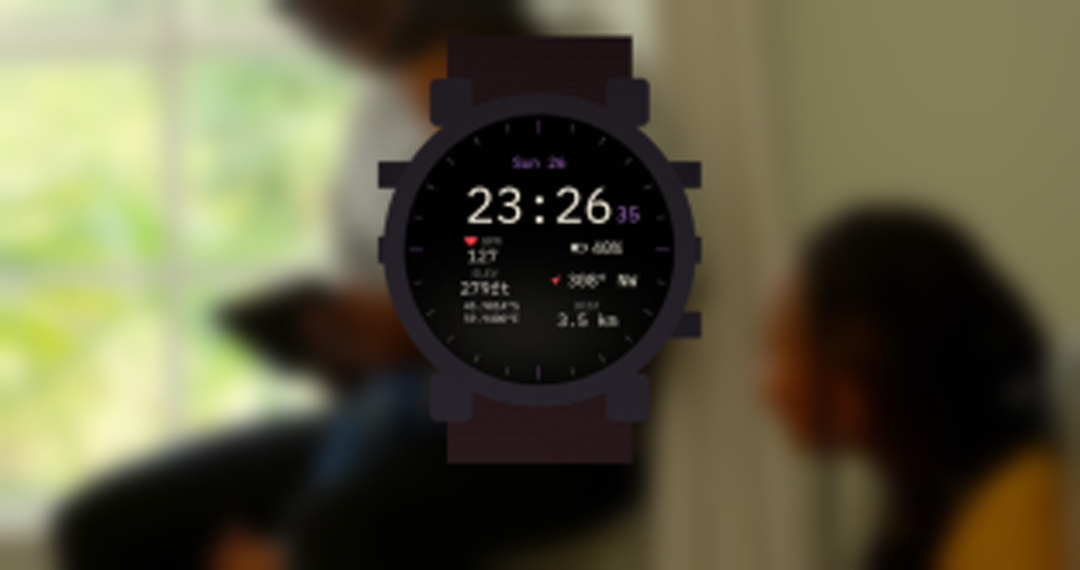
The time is 23,26
